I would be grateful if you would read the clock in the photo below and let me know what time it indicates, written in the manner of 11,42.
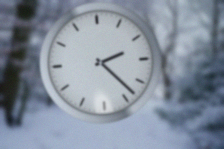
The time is 2,23
